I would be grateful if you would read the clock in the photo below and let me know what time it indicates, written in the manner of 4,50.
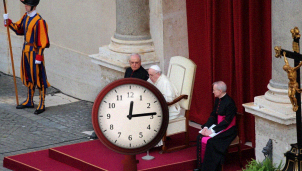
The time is 12,14
